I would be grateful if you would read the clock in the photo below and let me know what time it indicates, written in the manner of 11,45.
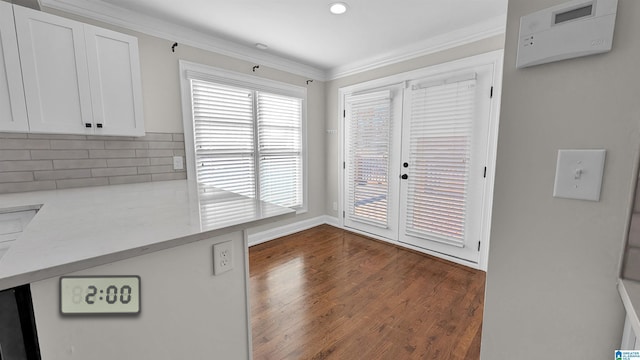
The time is 2,00
